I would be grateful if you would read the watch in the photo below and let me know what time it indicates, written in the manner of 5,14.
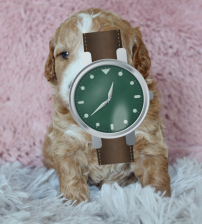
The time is 12,39
